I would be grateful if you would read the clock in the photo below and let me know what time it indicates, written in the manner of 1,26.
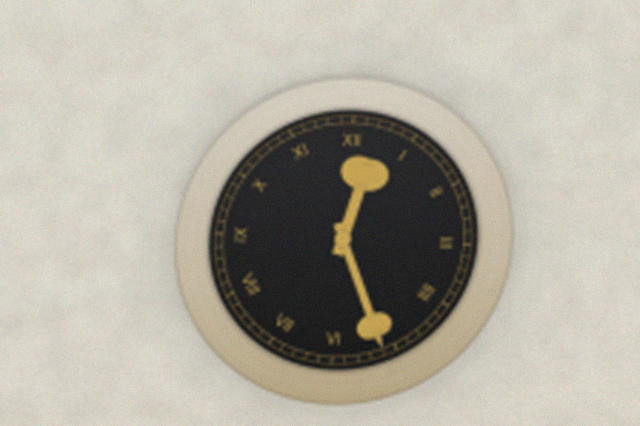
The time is 12,26
